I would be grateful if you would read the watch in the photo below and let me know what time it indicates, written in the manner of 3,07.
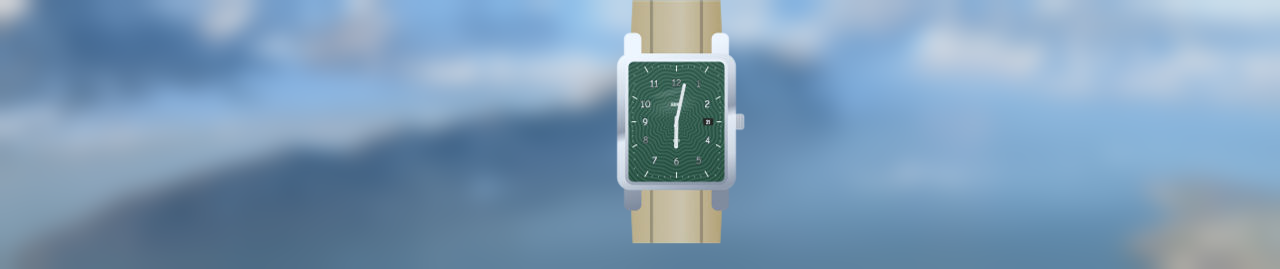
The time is 6,02
